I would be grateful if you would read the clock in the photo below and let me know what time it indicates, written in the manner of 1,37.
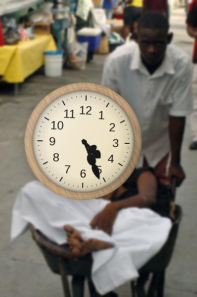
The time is 4,26
